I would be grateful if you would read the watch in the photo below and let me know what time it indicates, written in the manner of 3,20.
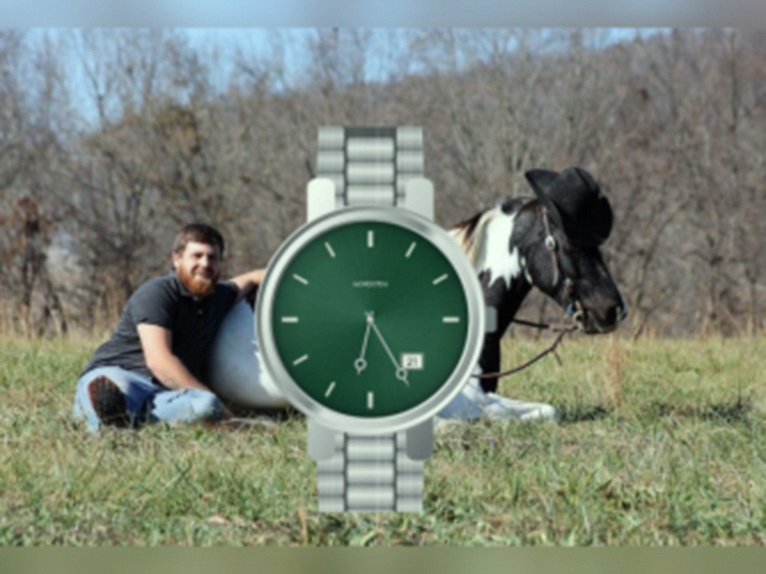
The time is 6,25
